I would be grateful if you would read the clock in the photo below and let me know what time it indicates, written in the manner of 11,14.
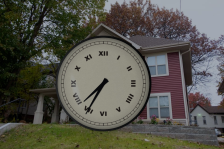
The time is 7,35
